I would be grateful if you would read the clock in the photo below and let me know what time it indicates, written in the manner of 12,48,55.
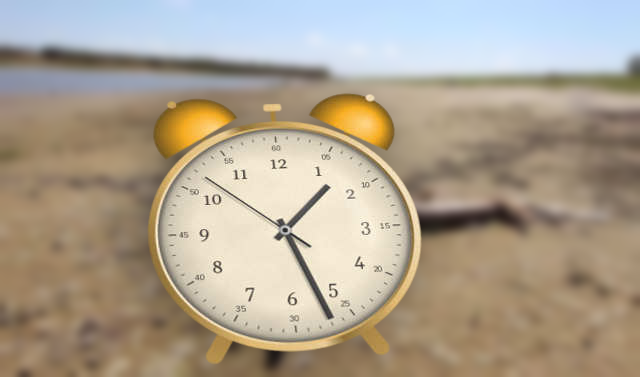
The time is 1,26,52
